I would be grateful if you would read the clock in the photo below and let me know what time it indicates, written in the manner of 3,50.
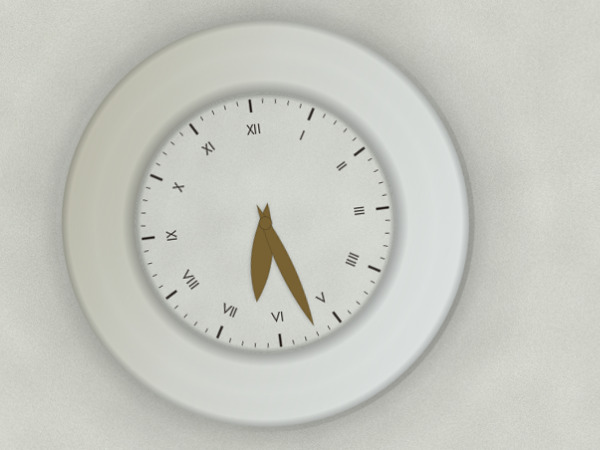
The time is 6,27
